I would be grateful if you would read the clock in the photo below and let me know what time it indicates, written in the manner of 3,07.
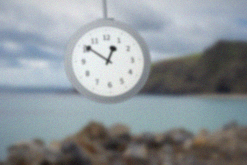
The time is 12,51
